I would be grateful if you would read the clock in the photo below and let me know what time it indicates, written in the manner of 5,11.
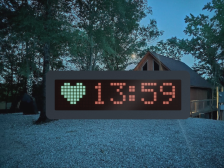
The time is 13,59
